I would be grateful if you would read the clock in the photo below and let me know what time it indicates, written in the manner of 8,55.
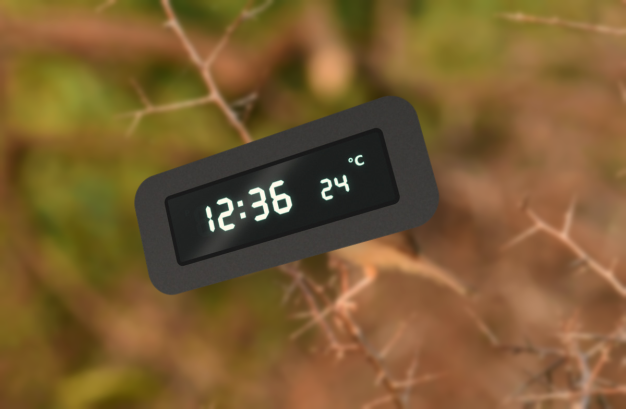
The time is 12,36
